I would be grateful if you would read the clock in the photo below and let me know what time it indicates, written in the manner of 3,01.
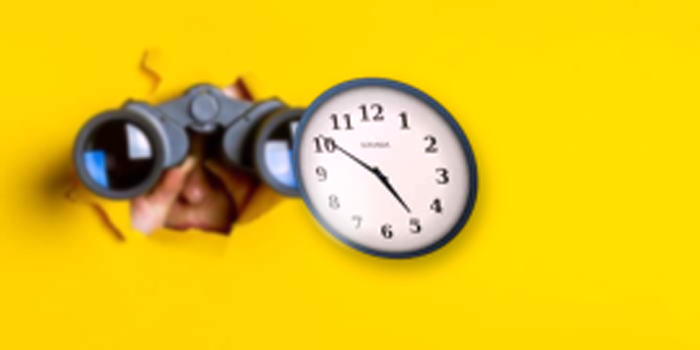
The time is 4,51
